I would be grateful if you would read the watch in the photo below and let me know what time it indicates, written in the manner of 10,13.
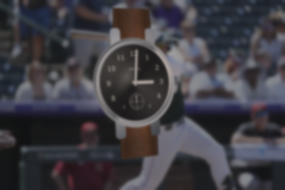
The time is 3,01
